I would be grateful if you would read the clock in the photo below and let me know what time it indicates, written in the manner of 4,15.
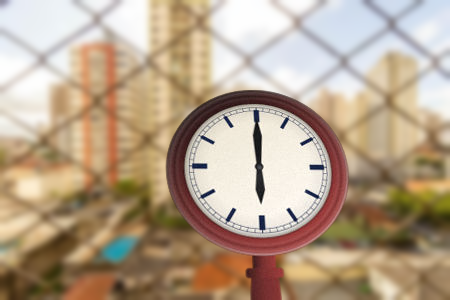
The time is 6,00
